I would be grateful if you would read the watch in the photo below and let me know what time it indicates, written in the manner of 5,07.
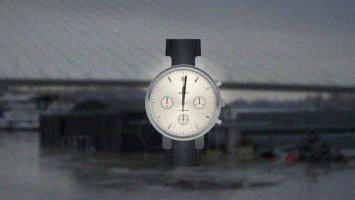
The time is 12,01
